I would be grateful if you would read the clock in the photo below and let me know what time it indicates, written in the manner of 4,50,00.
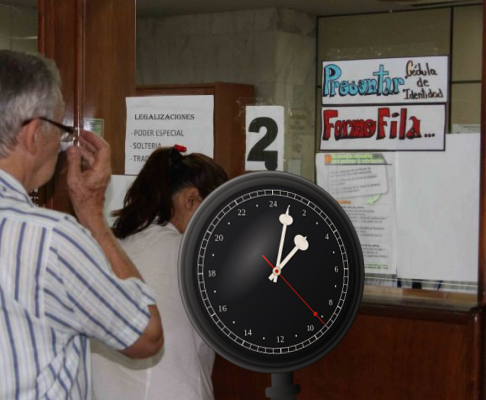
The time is 3,02,23
